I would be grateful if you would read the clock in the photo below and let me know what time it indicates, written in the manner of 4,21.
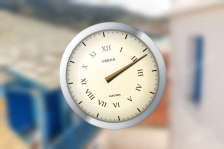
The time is 2,11
